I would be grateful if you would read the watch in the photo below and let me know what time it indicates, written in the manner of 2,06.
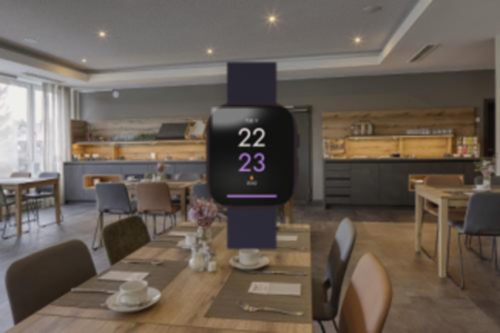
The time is 22,23
